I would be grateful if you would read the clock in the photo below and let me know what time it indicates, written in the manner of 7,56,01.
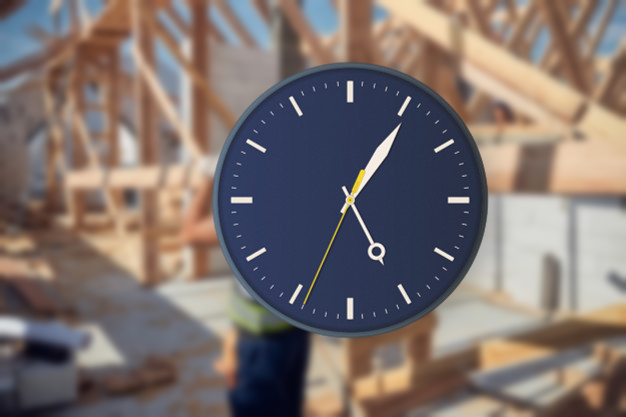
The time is 5,05,34
